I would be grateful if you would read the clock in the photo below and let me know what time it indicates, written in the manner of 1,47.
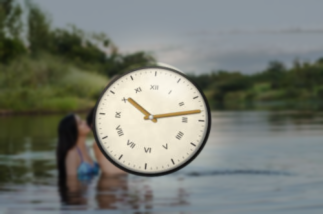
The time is 10,13
